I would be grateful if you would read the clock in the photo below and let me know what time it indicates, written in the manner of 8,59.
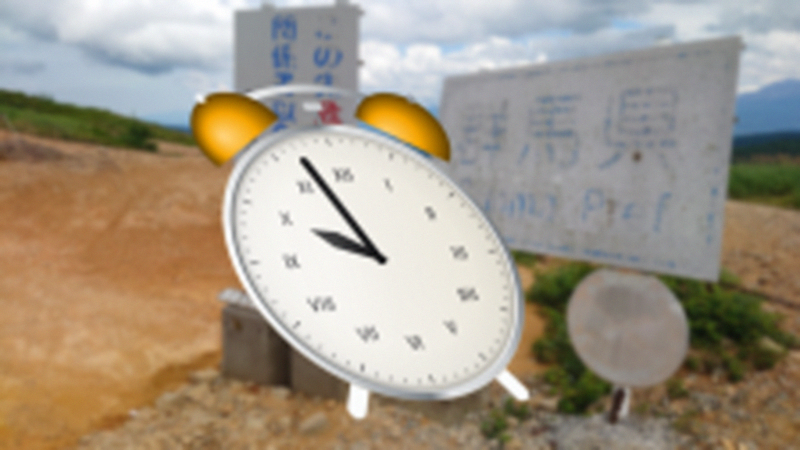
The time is 9,57
